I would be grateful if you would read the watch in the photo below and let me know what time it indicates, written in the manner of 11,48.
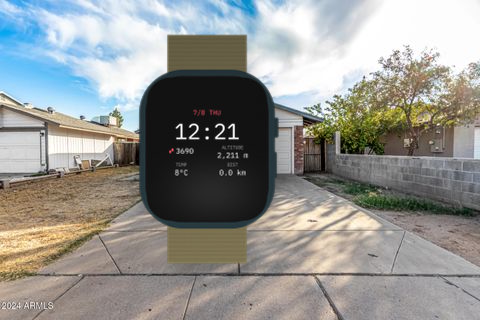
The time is 12,21
